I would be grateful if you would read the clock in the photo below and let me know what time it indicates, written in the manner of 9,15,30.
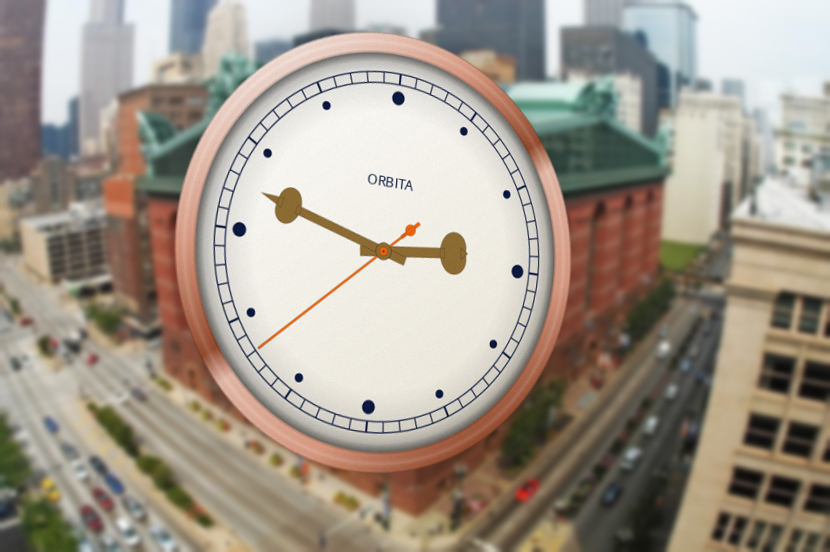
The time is 2,47,38
